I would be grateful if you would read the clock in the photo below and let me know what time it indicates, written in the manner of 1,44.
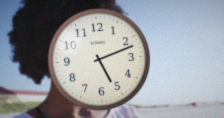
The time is 5,12
